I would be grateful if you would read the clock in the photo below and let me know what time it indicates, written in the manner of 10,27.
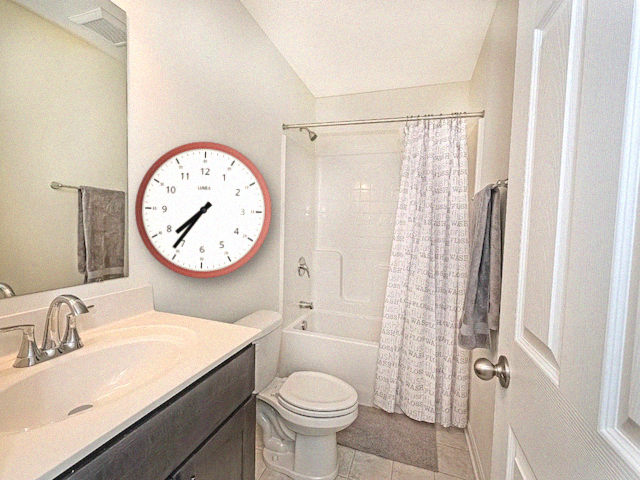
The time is 7,36
